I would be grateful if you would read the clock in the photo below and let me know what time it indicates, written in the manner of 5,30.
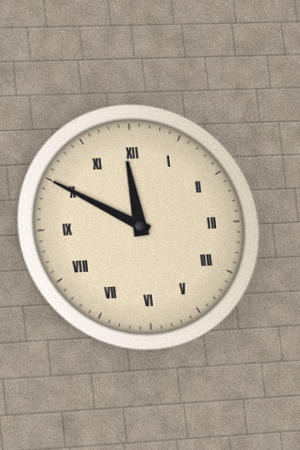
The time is 11,50
